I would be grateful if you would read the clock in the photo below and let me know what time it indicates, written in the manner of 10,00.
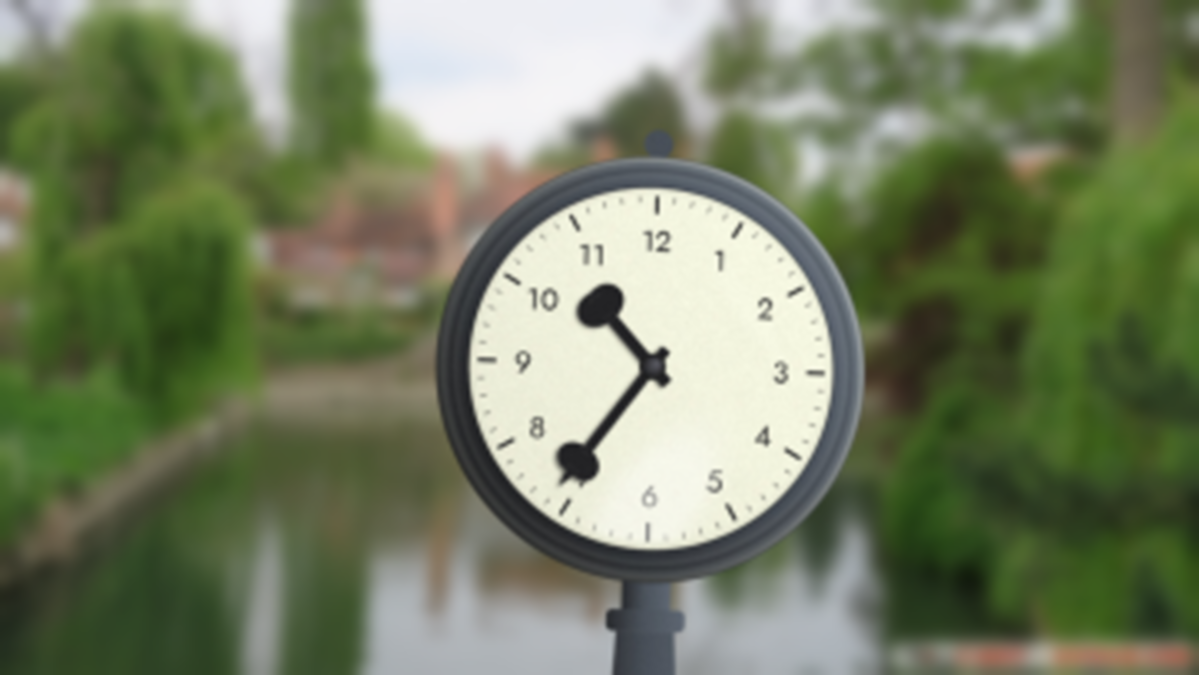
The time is 10,36
